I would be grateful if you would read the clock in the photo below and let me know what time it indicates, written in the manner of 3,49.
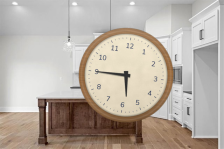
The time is 5,45
